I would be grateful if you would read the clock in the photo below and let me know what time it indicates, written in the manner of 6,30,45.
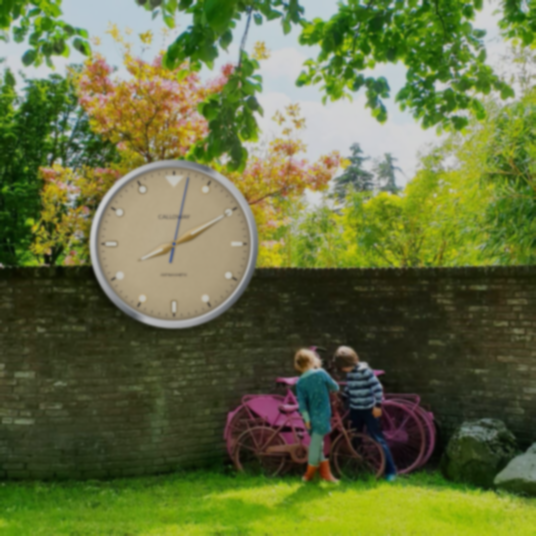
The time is 8,10,02
